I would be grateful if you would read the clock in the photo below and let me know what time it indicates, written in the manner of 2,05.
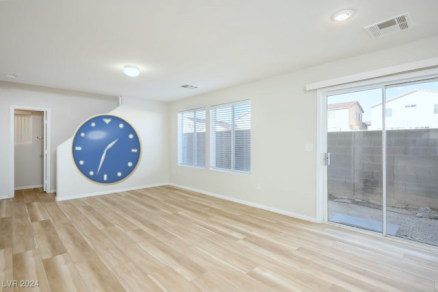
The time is 1,33
